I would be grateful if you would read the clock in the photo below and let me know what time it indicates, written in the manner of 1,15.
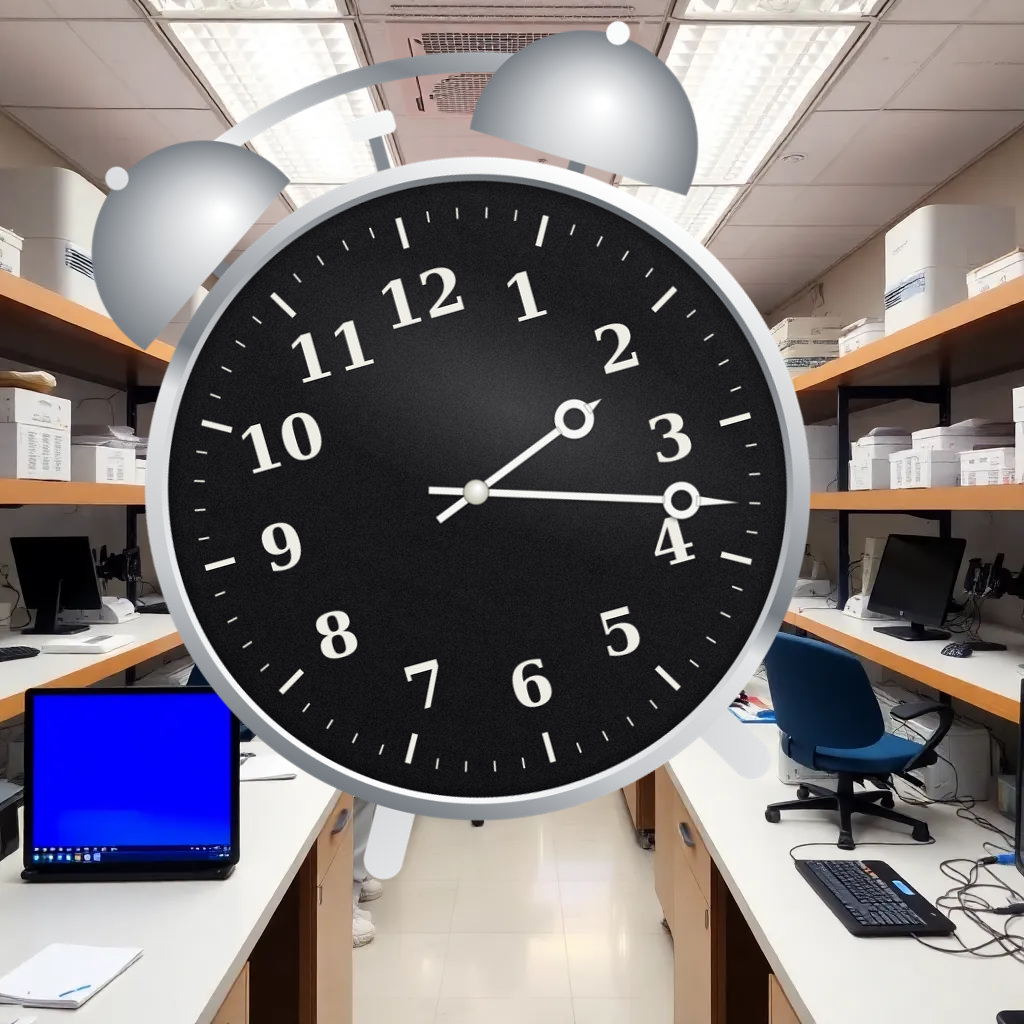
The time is 2,18
